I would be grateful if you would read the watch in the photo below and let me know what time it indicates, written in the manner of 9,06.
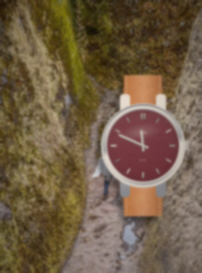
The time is 11,49
